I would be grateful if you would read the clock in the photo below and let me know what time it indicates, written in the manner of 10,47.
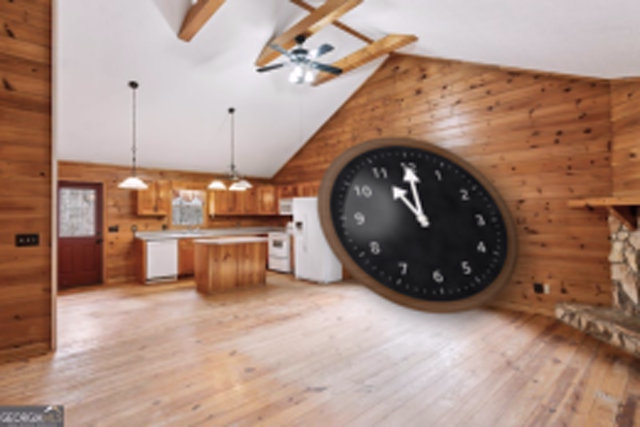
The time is 11,00
